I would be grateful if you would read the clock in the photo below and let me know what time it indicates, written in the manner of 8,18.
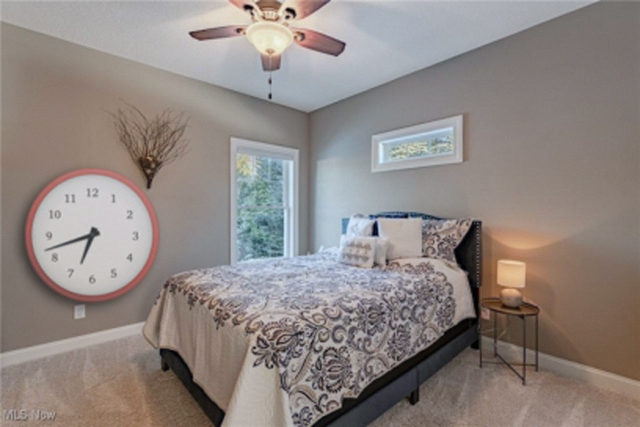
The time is 6,42
